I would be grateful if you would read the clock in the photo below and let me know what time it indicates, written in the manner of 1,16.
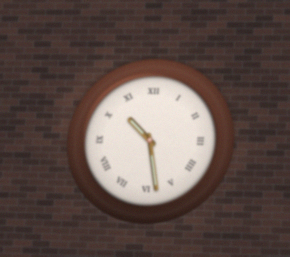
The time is 10,28
